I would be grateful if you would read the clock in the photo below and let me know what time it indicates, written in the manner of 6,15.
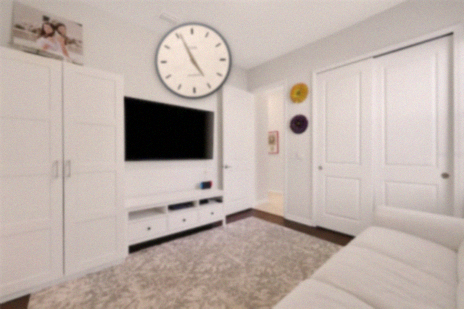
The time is 4,56
